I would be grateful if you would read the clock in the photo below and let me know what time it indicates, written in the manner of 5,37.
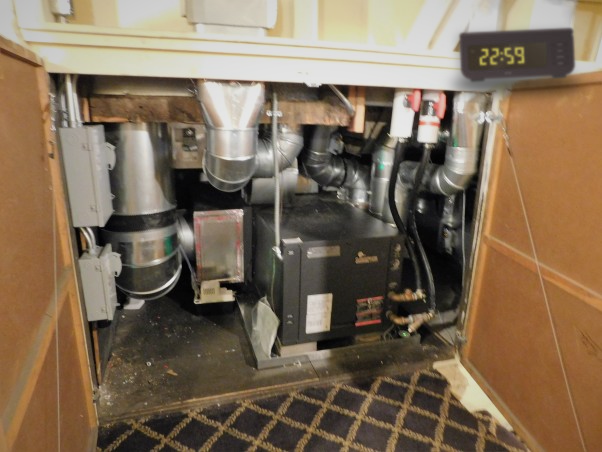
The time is 22,59
